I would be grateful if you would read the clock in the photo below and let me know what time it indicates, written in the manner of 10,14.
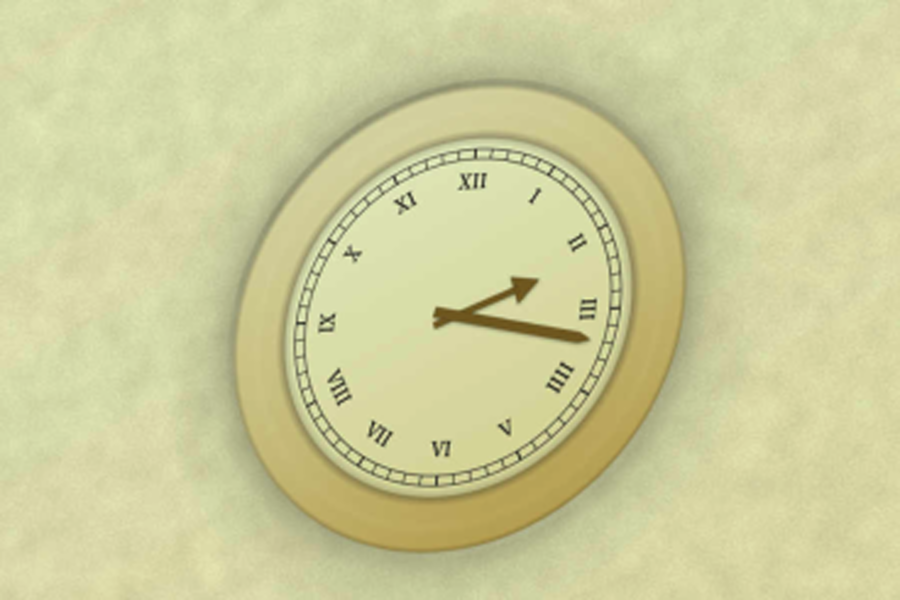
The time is 2,17
